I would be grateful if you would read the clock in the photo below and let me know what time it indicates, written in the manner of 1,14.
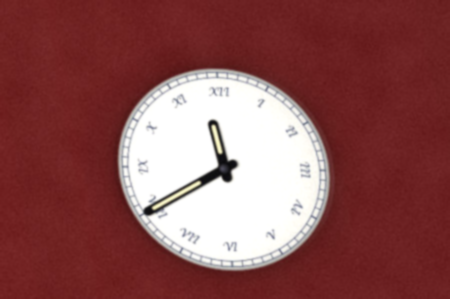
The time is 11,40
